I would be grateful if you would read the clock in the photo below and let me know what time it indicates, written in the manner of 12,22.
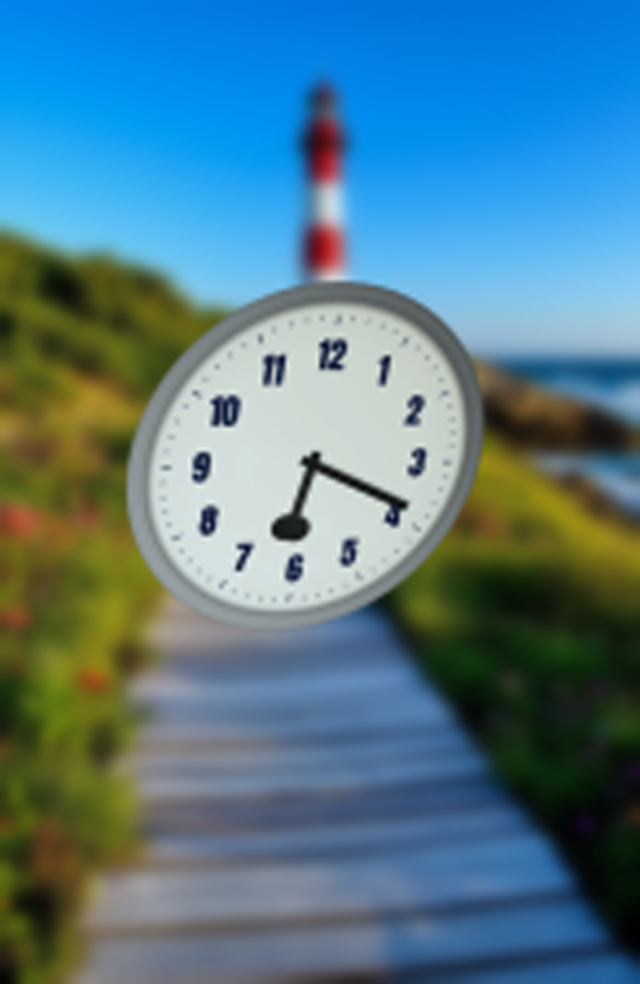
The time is 6,19
